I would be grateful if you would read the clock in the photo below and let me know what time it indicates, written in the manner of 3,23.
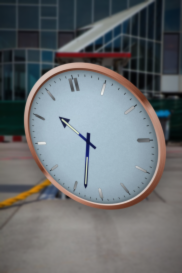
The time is 10,33
